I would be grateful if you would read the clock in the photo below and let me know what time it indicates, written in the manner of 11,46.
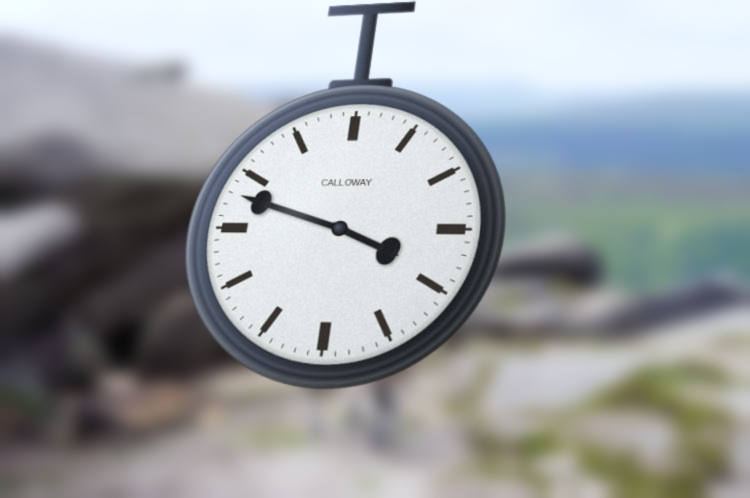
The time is 3,48
